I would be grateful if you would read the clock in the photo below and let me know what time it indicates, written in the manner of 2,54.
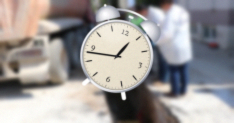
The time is 12,43
